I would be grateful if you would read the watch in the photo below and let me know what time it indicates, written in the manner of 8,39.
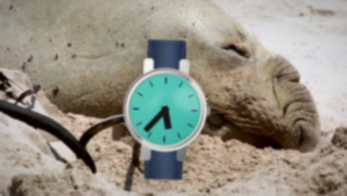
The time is 5,37
